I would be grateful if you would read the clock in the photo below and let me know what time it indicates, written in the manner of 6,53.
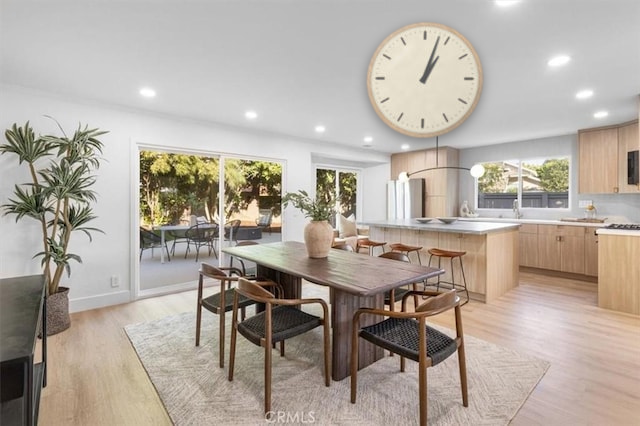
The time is 1,03
